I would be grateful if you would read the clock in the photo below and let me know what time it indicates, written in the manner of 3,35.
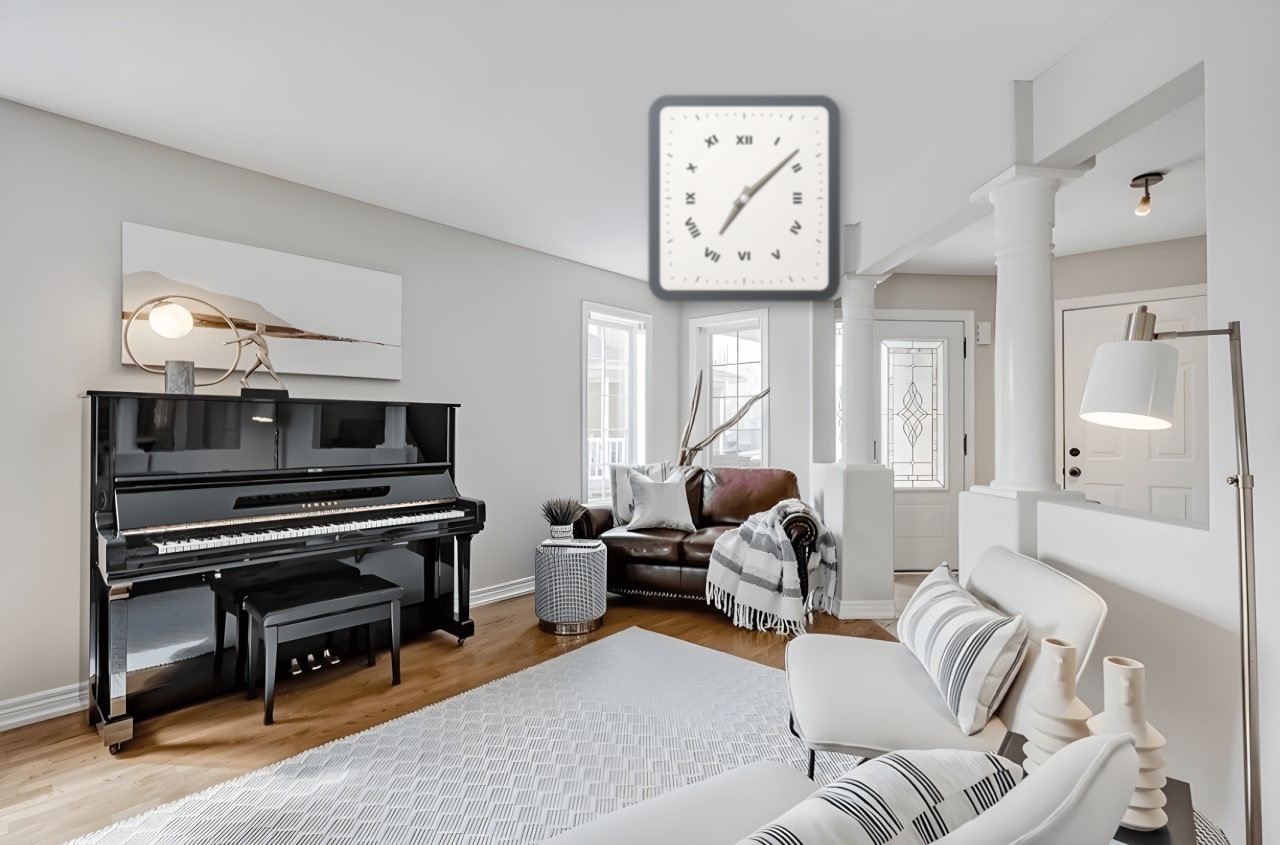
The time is 7,08
